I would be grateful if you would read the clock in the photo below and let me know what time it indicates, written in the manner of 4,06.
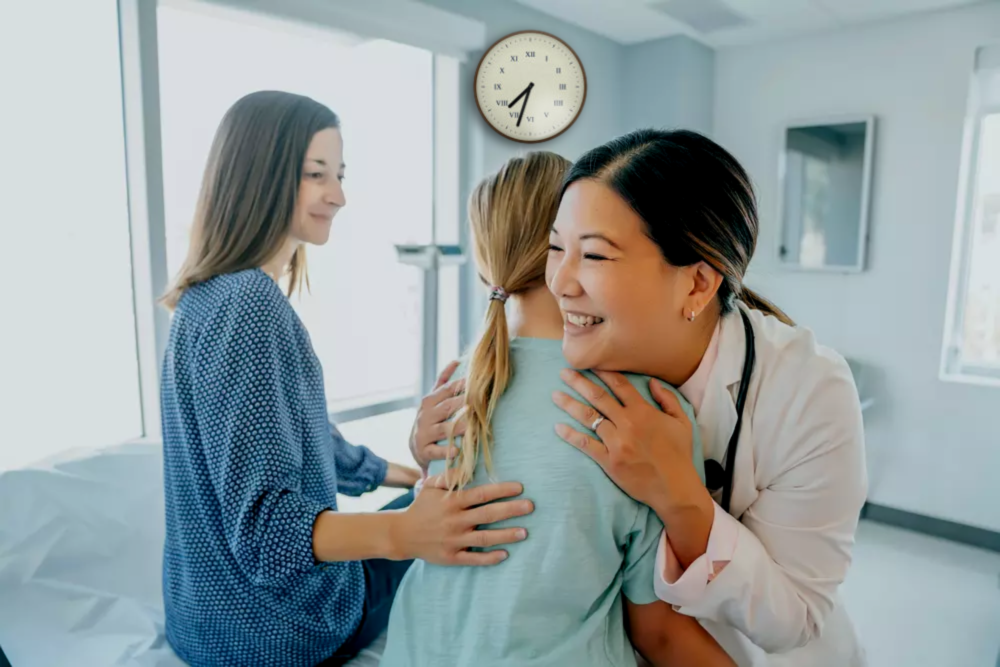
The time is 7,33
